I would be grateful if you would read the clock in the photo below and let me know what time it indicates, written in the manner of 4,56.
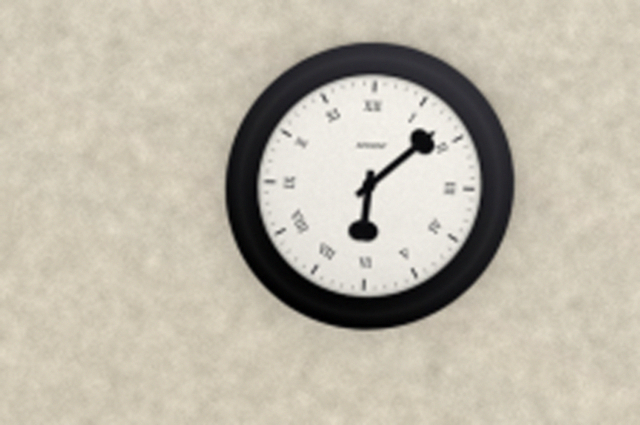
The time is 6,08
